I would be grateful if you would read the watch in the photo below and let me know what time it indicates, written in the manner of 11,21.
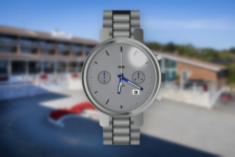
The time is 6,20
